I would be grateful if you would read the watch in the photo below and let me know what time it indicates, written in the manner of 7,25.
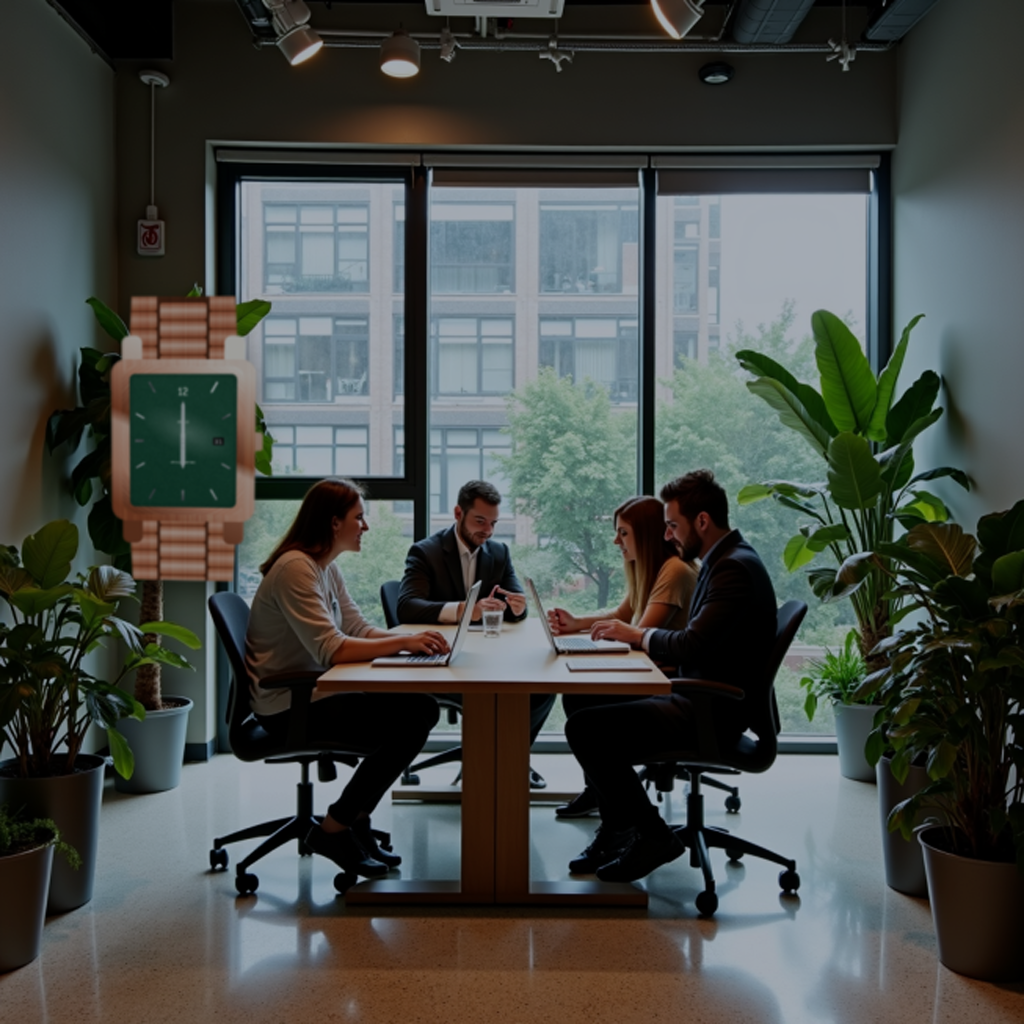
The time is 6,00
